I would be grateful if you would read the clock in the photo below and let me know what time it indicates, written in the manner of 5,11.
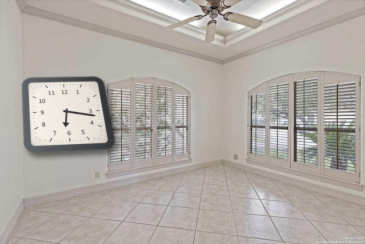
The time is 6,17
